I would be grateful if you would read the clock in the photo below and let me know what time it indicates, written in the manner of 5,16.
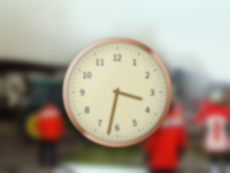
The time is 3,32
